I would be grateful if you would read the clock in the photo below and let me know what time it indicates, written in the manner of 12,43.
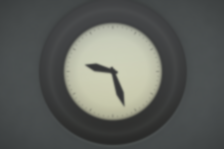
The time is 9,27
